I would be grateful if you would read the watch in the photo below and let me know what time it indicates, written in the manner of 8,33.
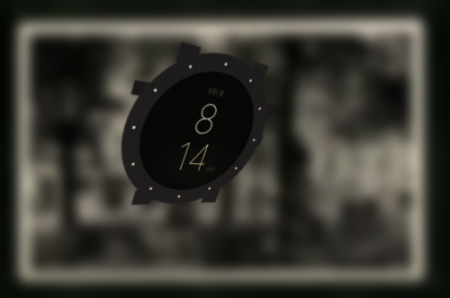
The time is 8,14
